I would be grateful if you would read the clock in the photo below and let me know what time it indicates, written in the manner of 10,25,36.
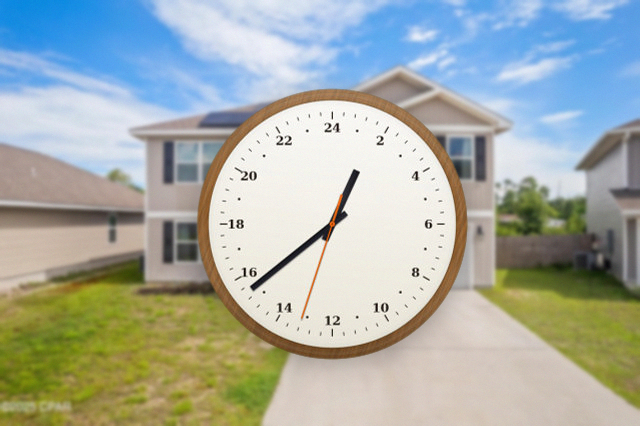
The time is 1,38,33
